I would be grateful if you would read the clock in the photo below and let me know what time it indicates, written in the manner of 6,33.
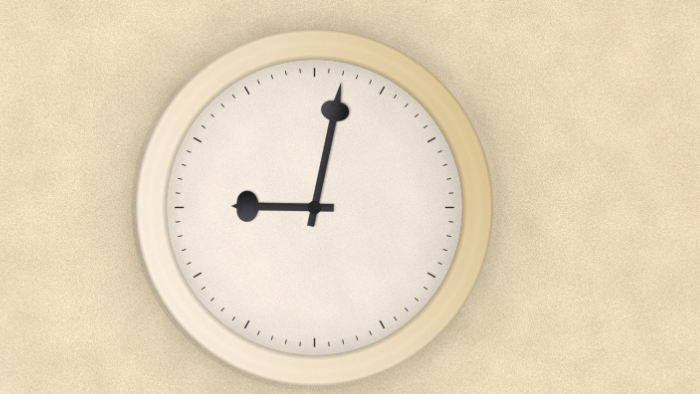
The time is 9,02
